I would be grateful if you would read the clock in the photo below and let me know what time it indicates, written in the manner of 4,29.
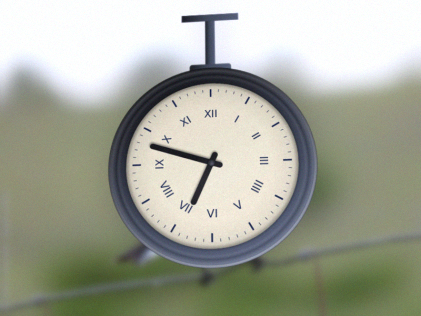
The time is 6,48
